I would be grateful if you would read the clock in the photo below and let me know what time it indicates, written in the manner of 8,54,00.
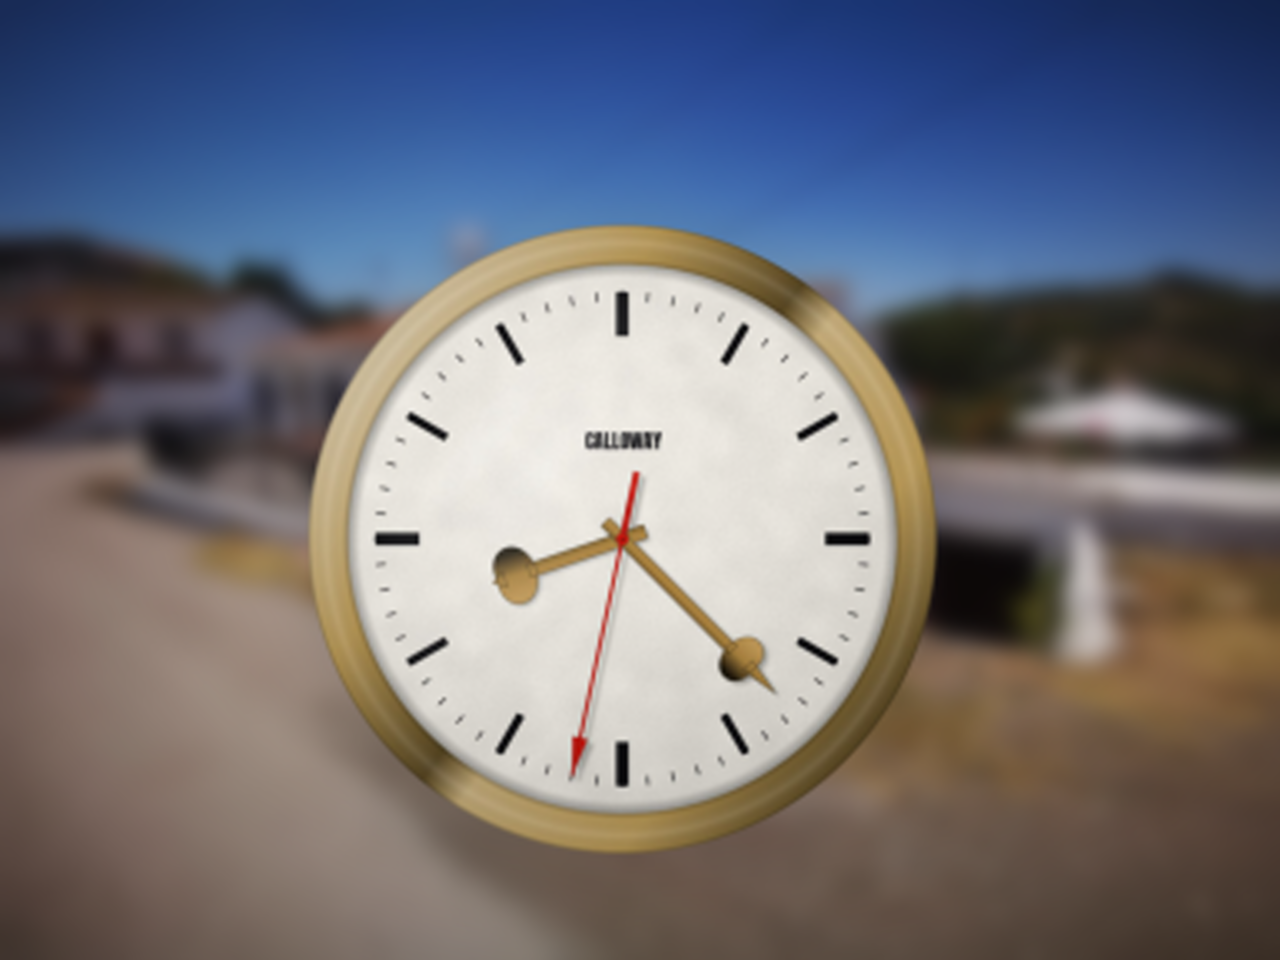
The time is 8,22,32
